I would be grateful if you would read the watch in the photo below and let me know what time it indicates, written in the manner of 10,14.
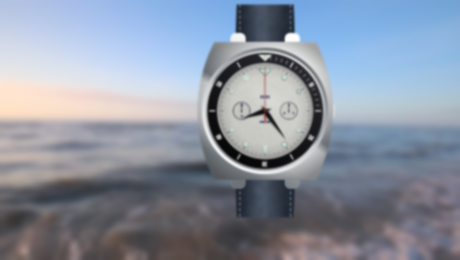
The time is 8,24
